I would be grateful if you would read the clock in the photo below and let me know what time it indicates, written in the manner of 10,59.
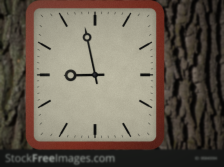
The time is 8,58
